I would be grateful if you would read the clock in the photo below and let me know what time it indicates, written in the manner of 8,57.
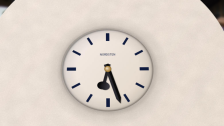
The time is 6,27
